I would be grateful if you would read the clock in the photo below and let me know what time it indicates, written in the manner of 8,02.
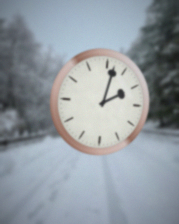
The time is 2,02
